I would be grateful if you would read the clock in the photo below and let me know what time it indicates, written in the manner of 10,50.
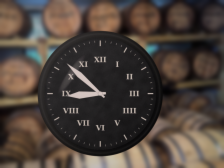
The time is 8,52
